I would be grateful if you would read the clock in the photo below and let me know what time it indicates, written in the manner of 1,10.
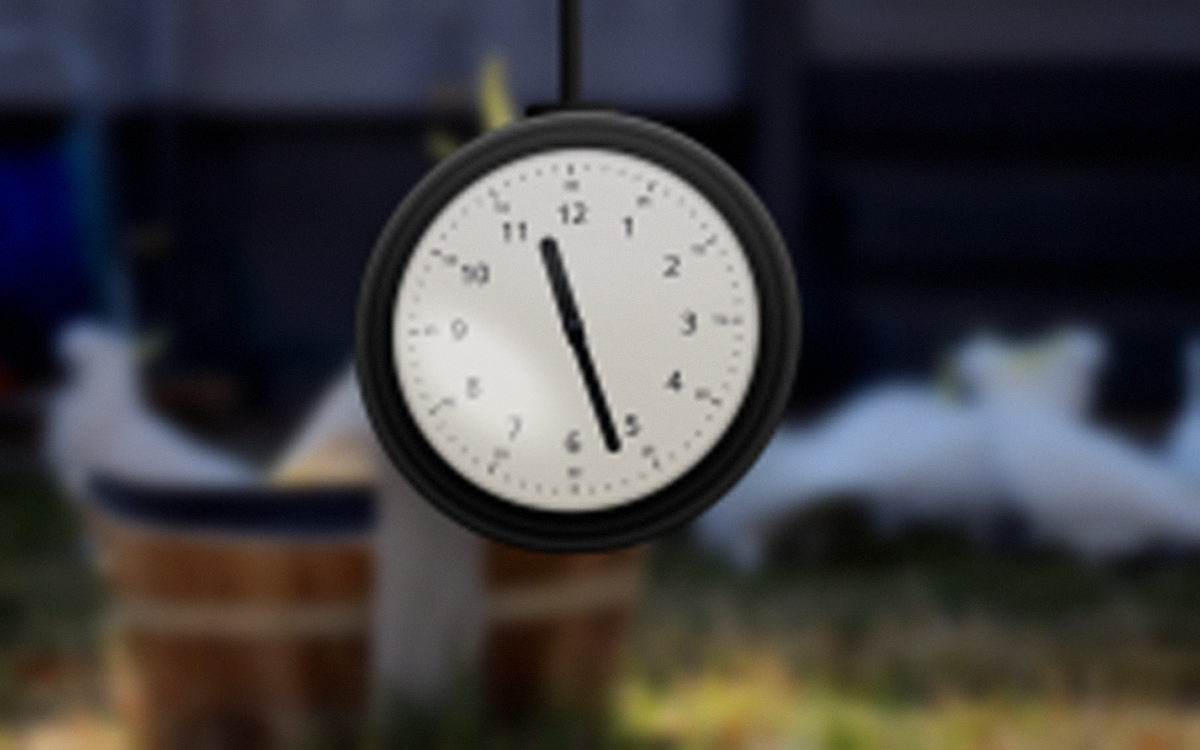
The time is 11,27
